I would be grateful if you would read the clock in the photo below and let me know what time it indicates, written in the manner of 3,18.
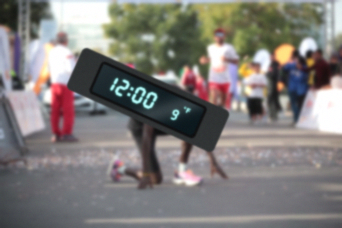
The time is 12,00
